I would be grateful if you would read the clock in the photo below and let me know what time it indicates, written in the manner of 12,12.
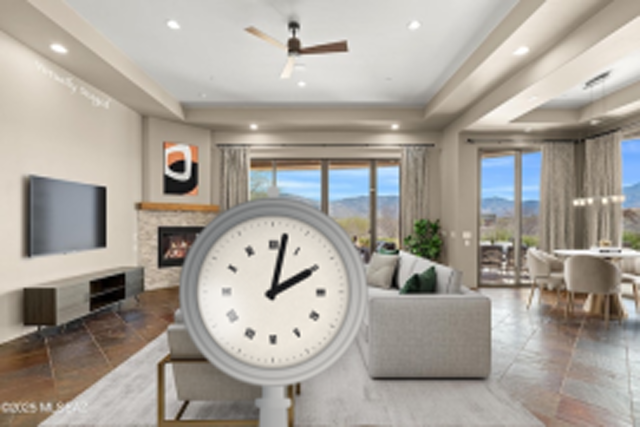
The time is 2,02
